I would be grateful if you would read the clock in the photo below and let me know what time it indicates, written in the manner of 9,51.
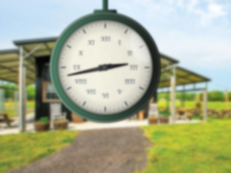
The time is 2,43
